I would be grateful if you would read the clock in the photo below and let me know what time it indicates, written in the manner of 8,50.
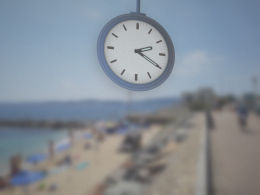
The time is 2,20
